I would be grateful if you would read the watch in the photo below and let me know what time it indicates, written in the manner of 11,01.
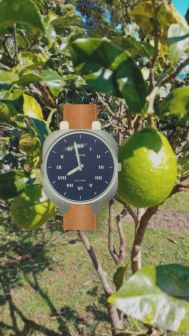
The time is 7,58
